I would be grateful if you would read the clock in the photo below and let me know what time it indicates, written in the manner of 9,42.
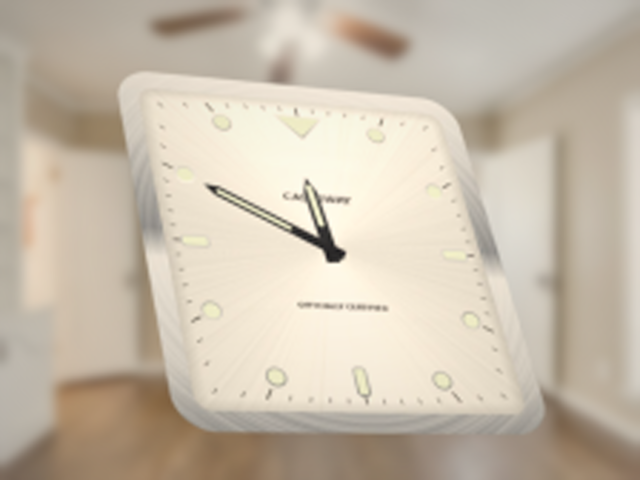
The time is 11,50
